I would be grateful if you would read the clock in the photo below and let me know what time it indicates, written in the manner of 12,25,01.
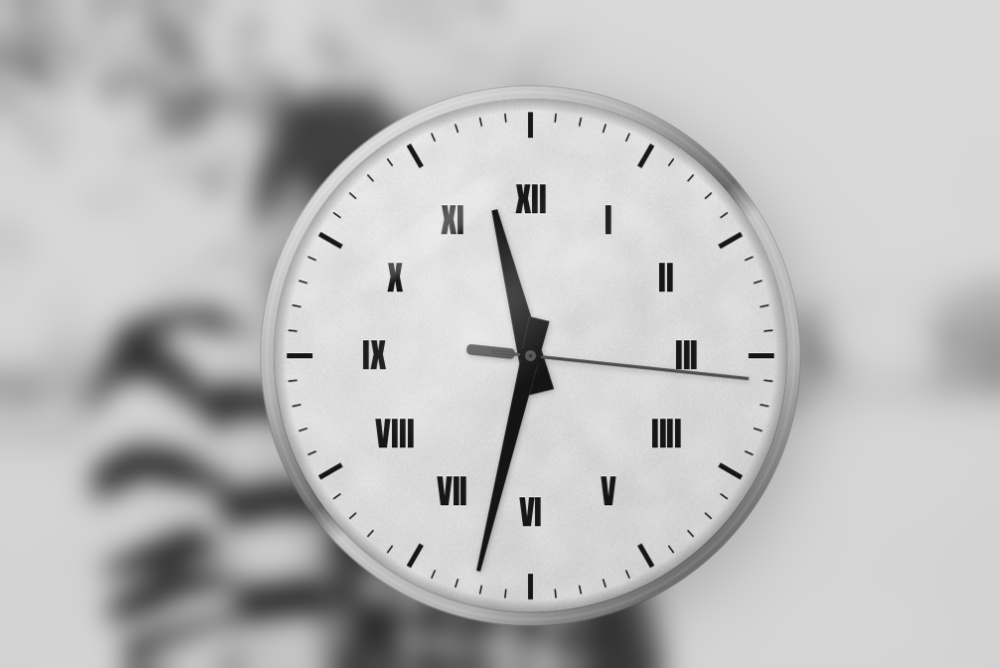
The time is 11,32,16
